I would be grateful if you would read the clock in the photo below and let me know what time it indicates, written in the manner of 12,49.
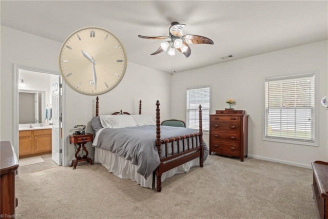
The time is 10,29
